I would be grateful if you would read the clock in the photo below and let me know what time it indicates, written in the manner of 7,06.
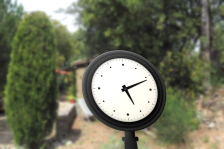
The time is 5,11
